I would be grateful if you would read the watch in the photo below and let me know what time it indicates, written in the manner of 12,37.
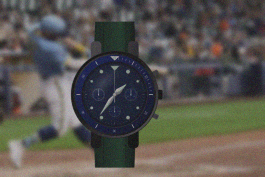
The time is 1,36
